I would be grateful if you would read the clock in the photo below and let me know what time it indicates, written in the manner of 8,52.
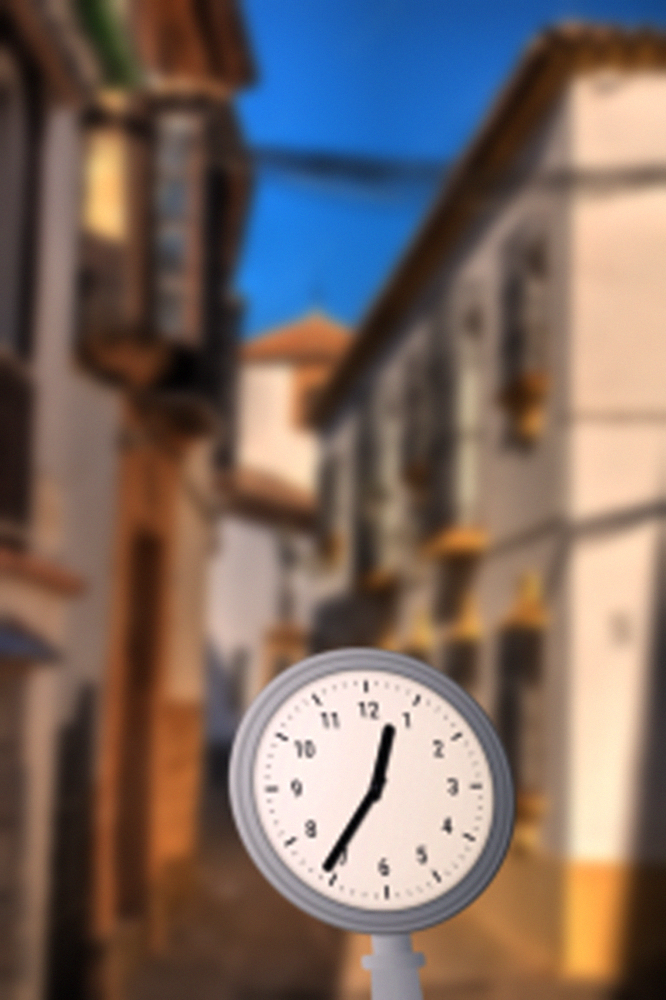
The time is 12,36
